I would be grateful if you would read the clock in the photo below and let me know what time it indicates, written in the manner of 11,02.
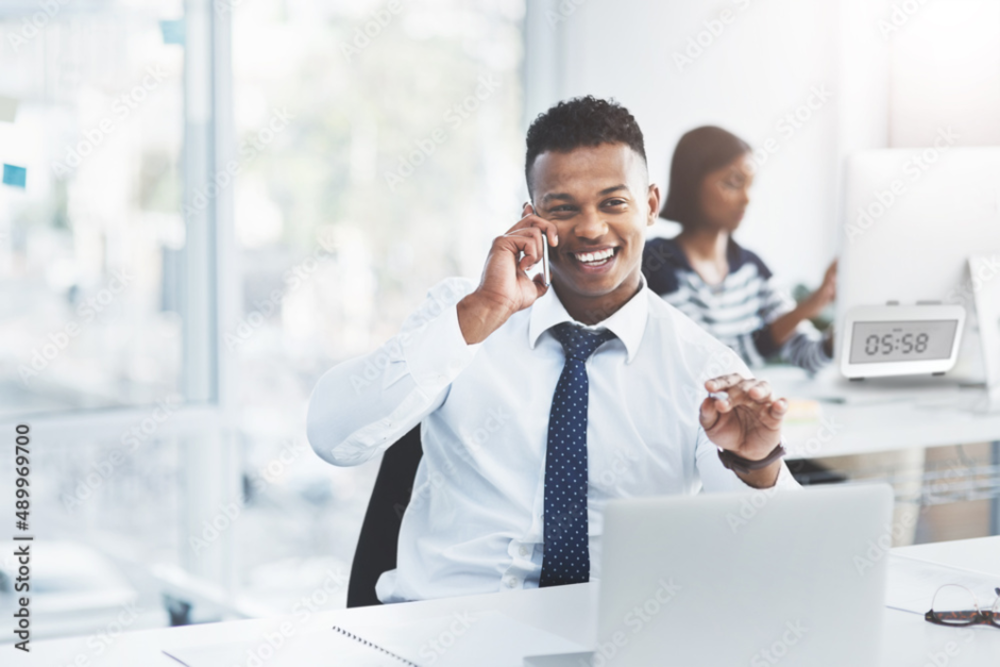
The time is 5,58
